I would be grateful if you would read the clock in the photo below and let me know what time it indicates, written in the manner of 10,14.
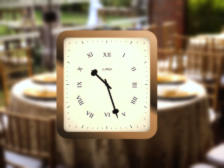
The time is 10,27
